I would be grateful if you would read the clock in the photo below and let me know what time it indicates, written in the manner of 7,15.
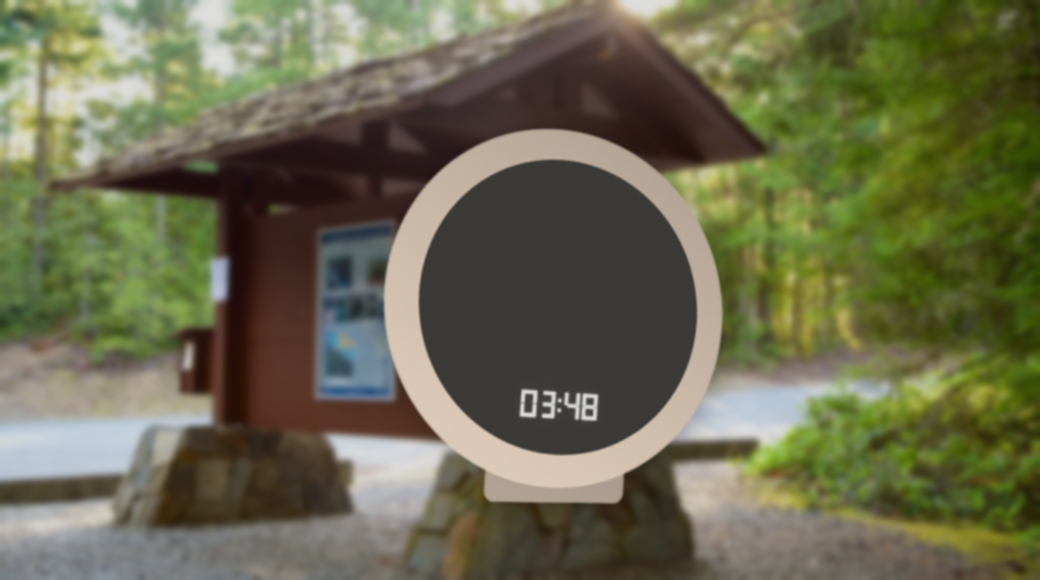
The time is 3,48
